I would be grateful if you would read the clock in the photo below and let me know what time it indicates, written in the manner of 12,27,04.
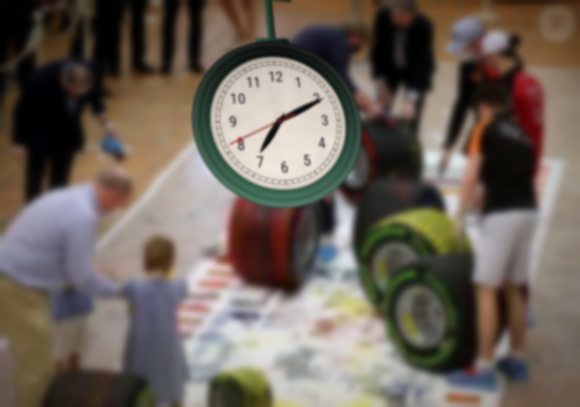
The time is 7,10,41
